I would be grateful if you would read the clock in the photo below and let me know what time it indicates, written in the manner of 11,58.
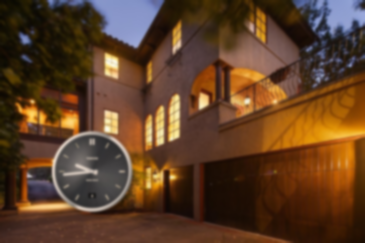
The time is 9,44
